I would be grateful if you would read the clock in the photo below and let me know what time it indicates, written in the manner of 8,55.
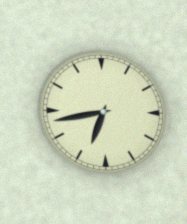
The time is 6,43
